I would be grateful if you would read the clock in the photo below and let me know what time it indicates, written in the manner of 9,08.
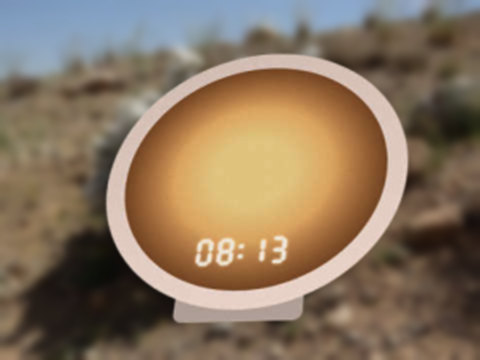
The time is 8,13
